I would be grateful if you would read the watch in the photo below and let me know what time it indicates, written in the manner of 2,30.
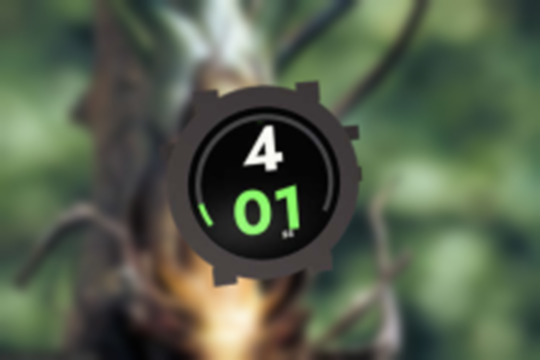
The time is 4,01
